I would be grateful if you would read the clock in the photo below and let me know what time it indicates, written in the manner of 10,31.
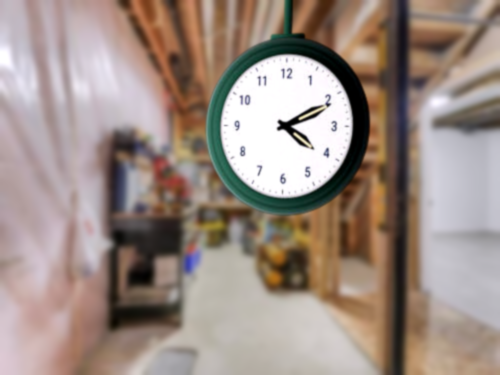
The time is 4,11
